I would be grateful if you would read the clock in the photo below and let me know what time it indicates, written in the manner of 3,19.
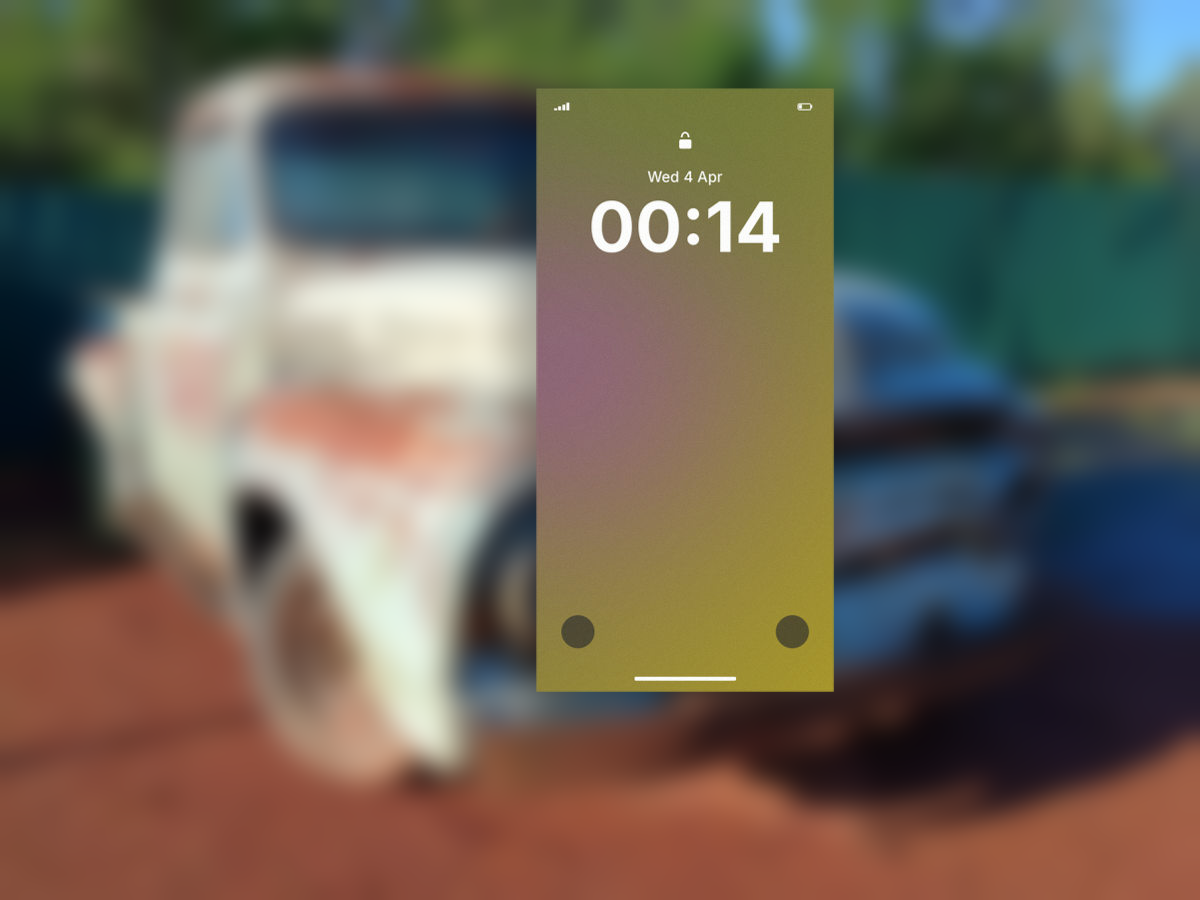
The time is 0,14
